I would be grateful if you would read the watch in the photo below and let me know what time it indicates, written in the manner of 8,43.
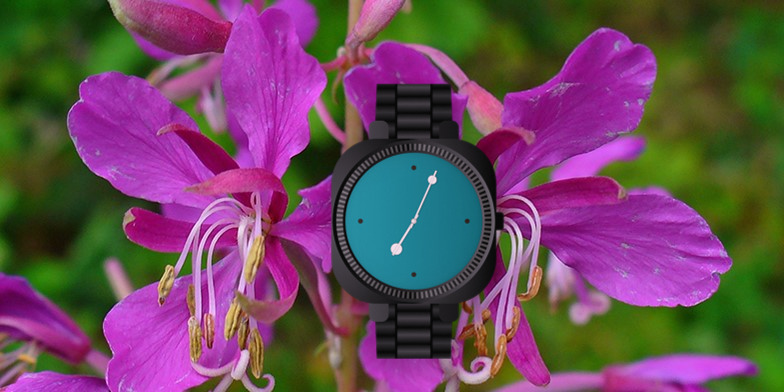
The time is 7,04
